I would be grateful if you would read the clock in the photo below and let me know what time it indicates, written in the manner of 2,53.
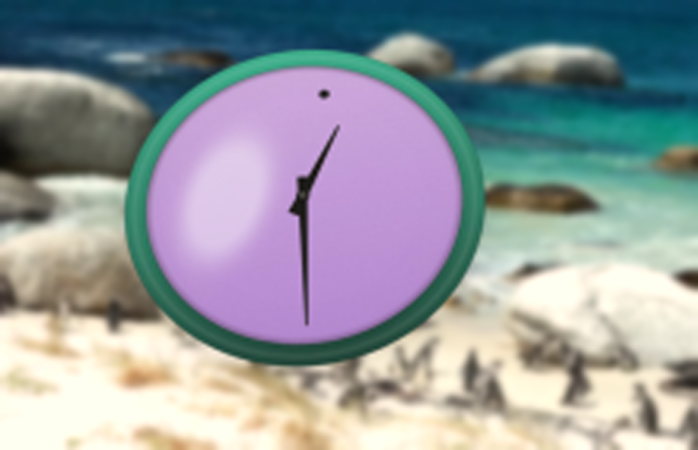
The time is 12,28
